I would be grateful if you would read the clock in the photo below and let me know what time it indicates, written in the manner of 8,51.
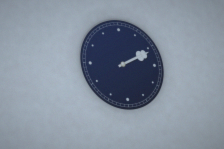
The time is 2,11
